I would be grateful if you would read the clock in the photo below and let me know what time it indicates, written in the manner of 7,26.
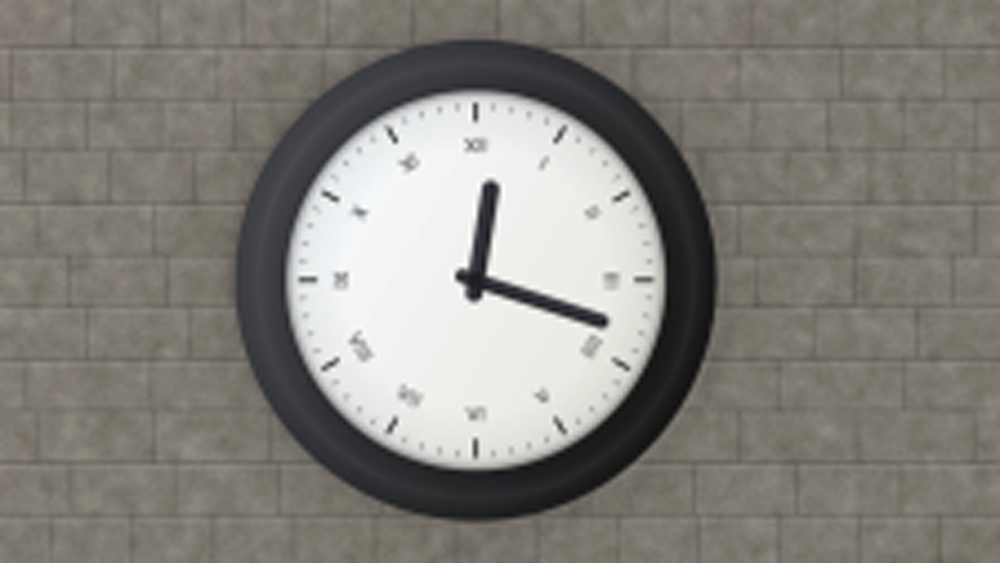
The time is 12,18
